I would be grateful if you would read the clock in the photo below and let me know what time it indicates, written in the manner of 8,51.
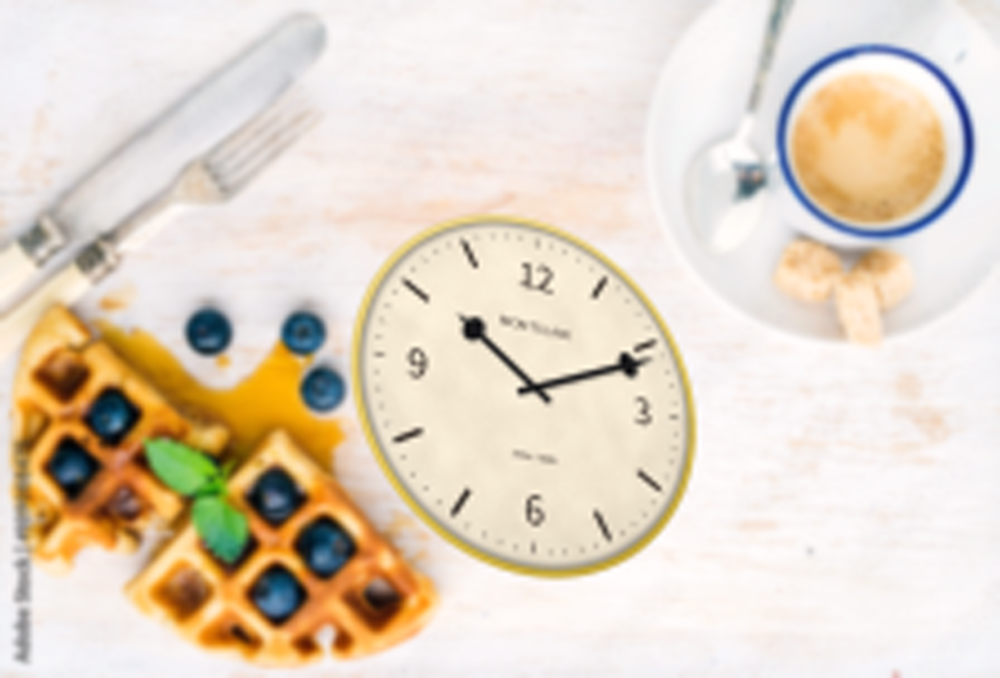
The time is 10,11
